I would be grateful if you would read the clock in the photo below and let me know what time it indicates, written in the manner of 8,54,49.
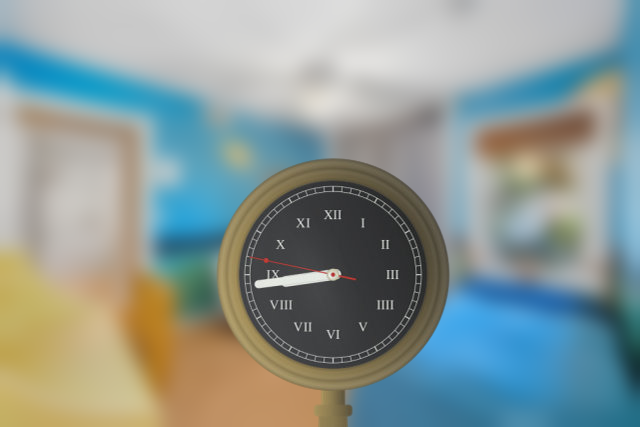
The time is 8,43,47
